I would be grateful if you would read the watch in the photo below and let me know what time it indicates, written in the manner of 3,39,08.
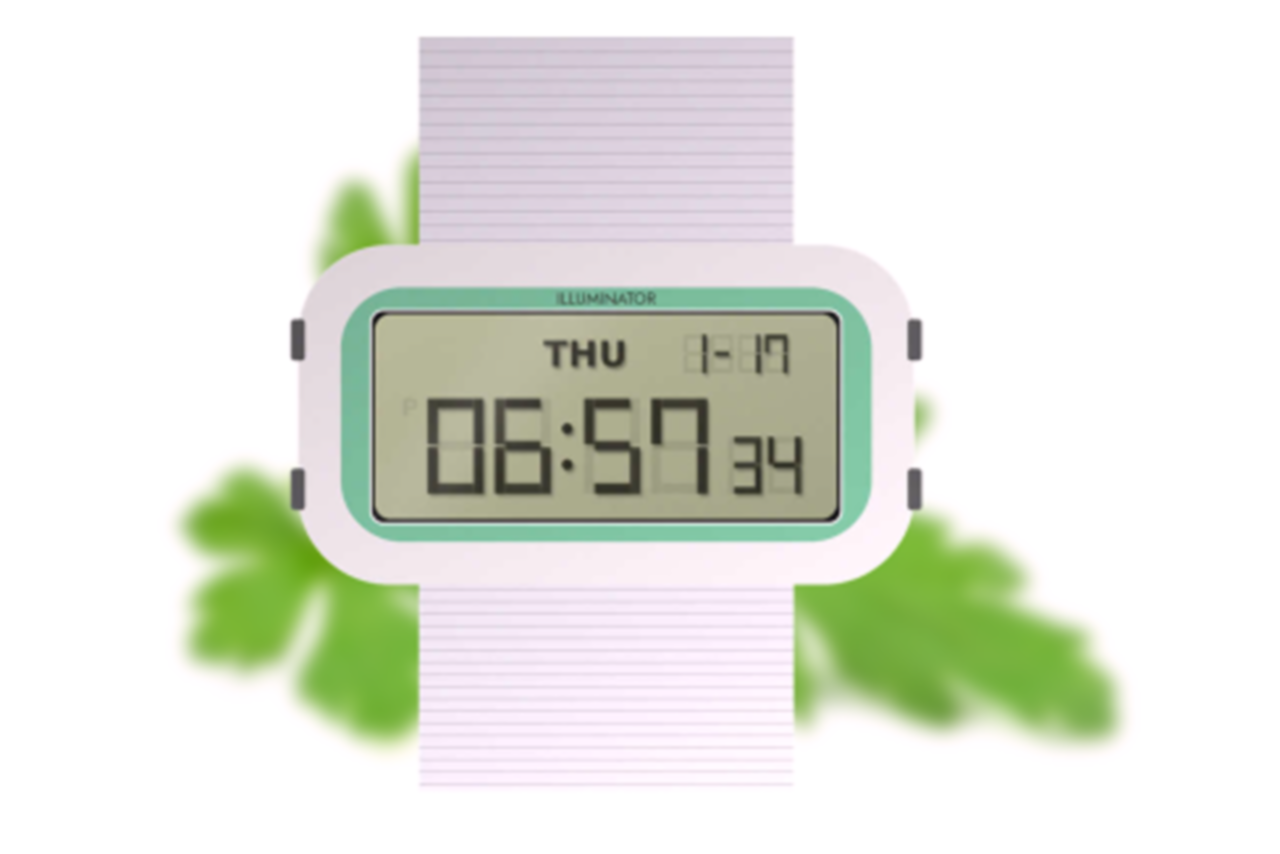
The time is 6,57,34
